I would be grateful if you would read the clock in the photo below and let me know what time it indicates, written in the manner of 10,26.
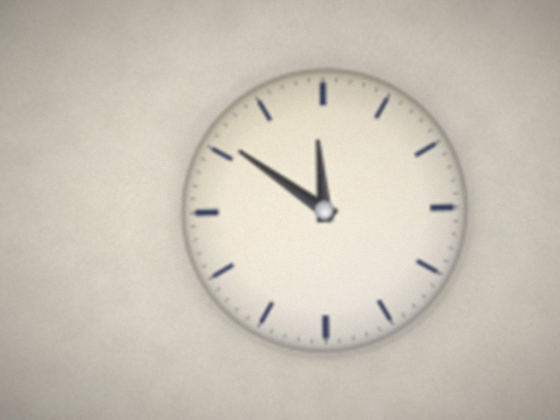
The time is 11,51
